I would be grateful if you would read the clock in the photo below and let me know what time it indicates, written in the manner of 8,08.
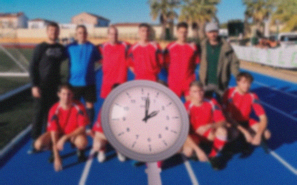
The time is 2,02
